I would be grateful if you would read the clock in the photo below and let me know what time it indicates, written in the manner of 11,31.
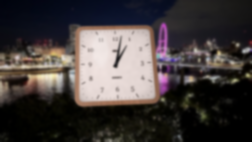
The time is 1,02
